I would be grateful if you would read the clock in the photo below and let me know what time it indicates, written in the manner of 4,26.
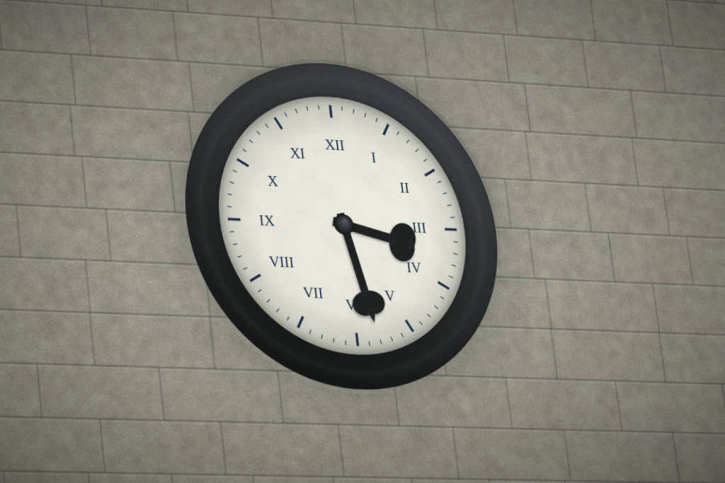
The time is 3,28
